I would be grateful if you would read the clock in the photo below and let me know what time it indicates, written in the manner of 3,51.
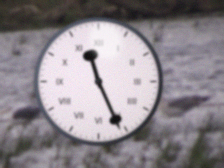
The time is 11,26
